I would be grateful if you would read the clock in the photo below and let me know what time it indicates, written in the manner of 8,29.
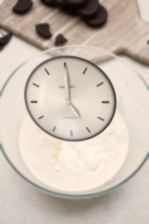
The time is 5,00
